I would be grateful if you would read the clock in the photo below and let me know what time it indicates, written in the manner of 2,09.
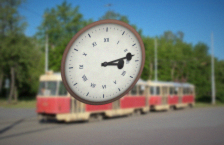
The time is 3,13
